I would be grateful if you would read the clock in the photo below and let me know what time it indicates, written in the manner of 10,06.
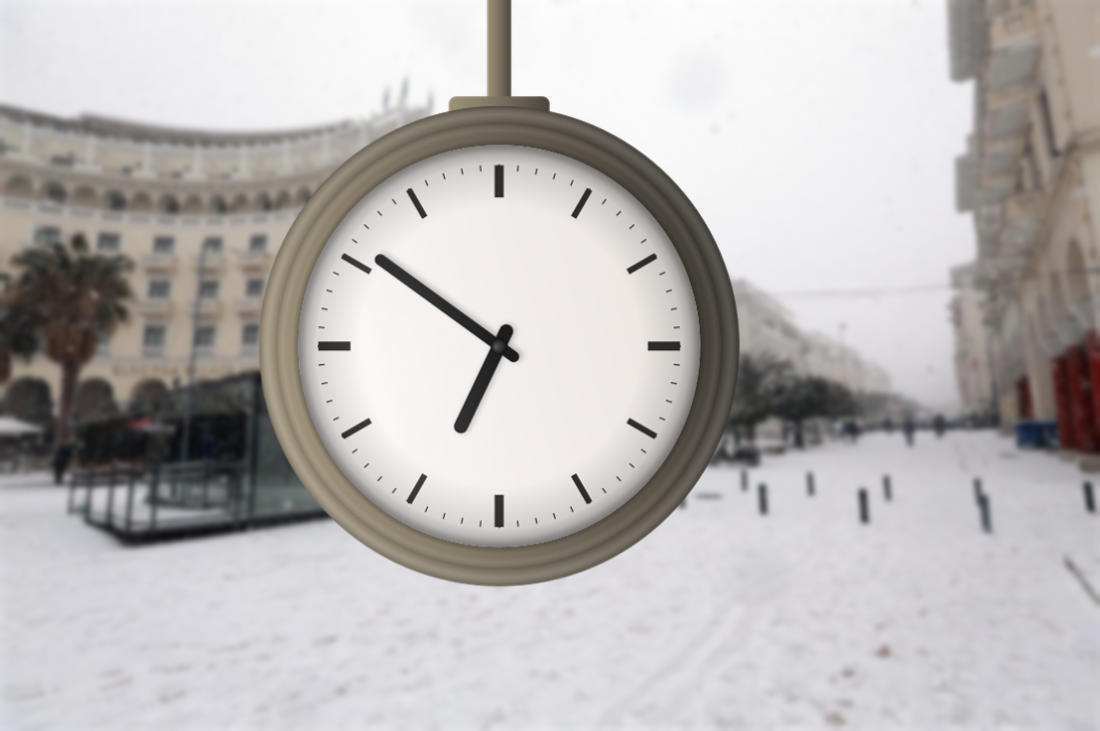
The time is 6,51
